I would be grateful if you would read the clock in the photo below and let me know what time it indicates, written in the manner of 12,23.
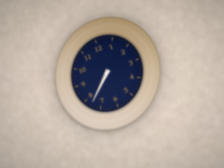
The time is 7,38
